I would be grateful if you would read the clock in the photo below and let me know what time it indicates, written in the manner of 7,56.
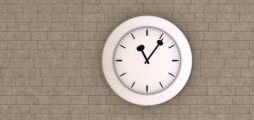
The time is 11,06
